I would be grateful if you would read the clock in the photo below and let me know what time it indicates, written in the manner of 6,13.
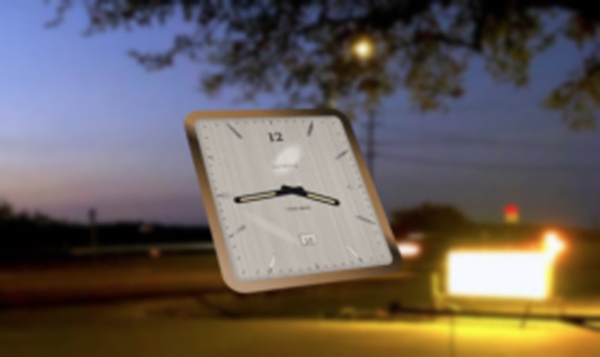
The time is 3,44
